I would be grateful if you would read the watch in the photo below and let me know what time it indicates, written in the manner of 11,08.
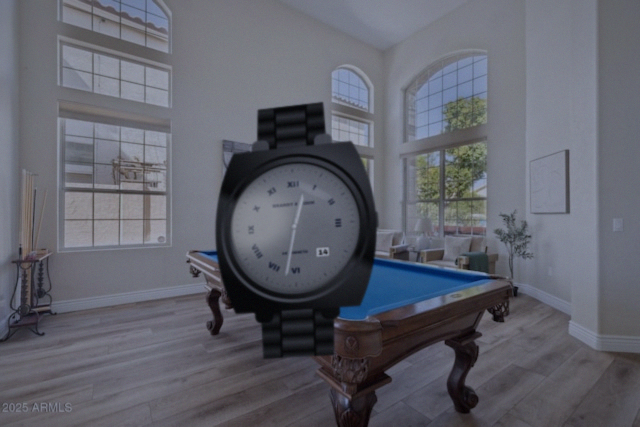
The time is 12,32
